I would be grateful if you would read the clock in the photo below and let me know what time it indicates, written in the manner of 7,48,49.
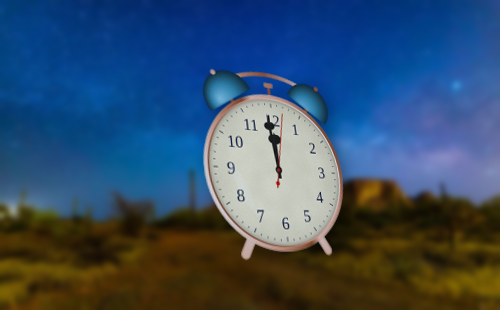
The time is 11,59,02
